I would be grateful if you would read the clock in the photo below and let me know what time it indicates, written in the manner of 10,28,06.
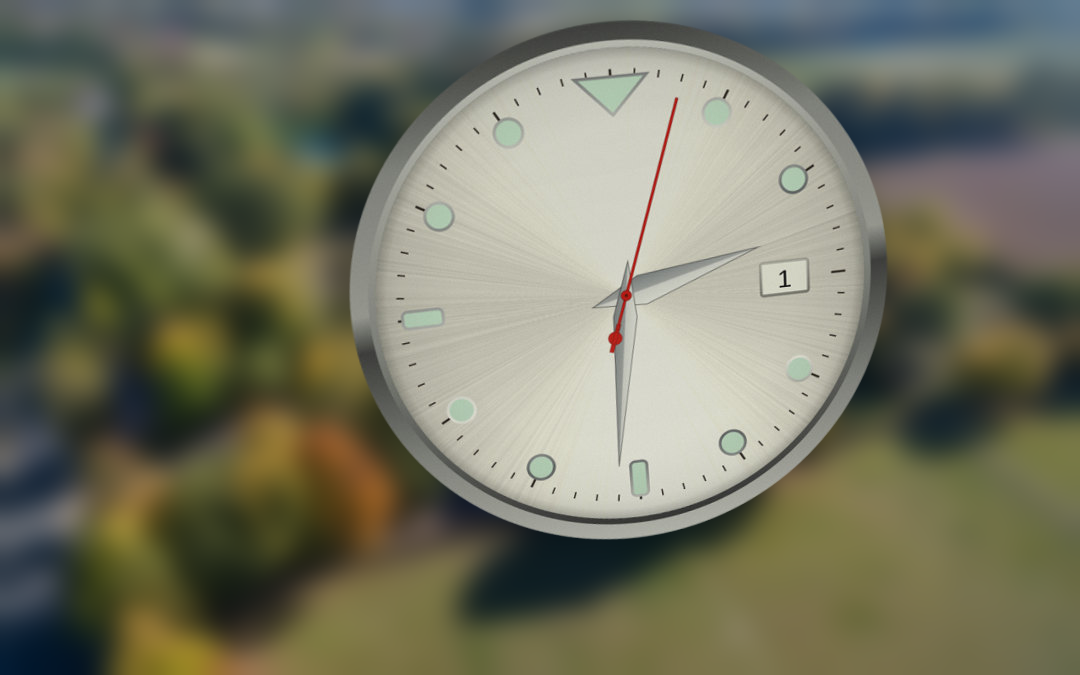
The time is 2,31,03
